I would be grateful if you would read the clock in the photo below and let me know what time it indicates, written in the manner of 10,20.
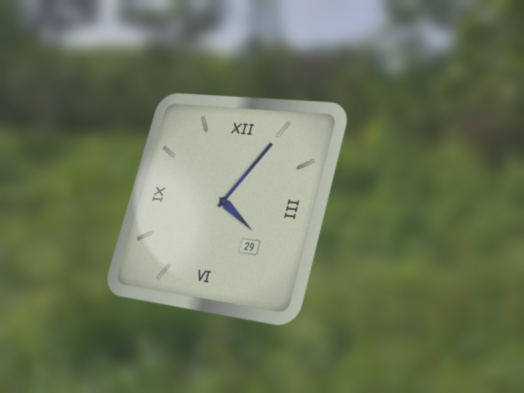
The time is 4,05
